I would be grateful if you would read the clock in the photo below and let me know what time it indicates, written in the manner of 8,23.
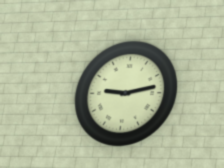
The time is 9,13
